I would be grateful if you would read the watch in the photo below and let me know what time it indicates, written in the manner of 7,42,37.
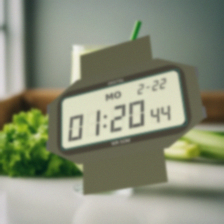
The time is 1,20,44
